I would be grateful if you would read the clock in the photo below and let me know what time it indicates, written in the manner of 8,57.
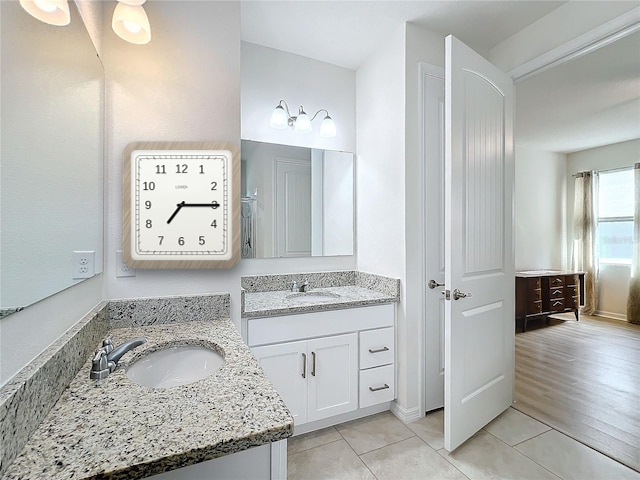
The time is 7,15
